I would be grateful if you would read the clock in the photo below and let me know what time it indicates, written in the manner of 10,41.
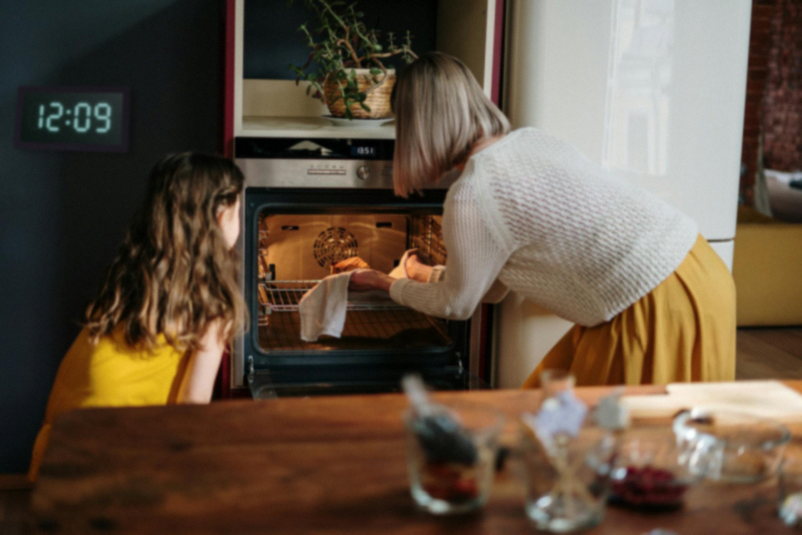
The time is 12,09
